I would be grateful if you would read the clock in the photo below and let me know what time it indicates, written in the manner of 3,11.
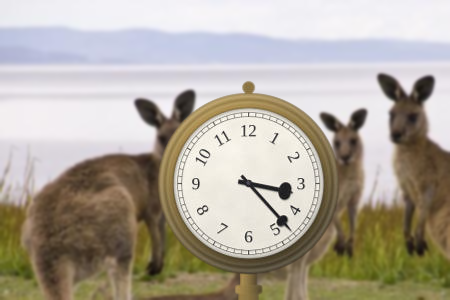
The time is 3,23
